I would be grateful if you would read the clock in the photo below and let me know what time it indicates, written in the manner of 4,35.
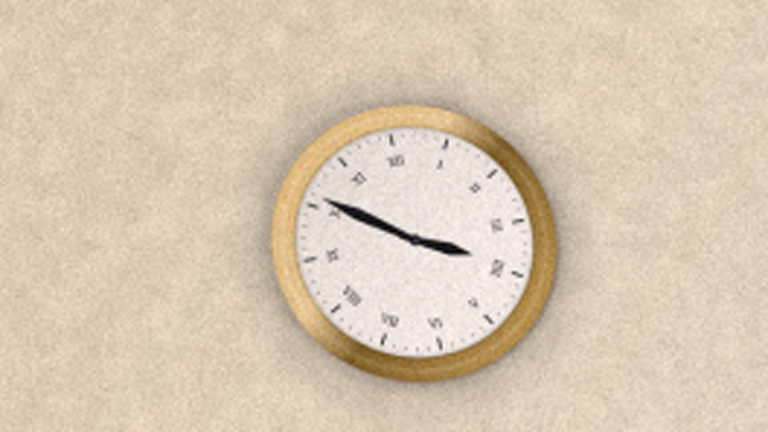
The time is 3,51
